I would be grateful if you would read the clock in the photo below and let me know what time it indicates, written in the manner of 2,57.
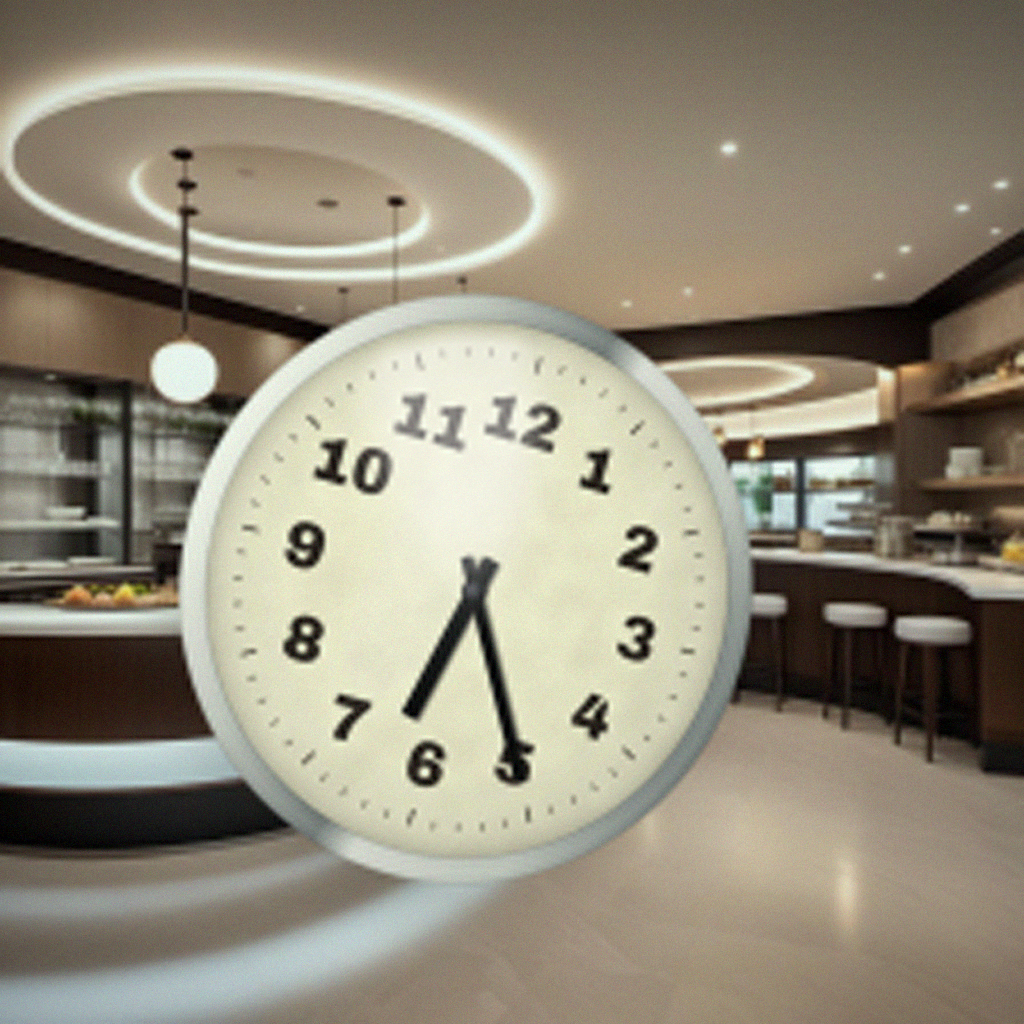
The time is 6,25
